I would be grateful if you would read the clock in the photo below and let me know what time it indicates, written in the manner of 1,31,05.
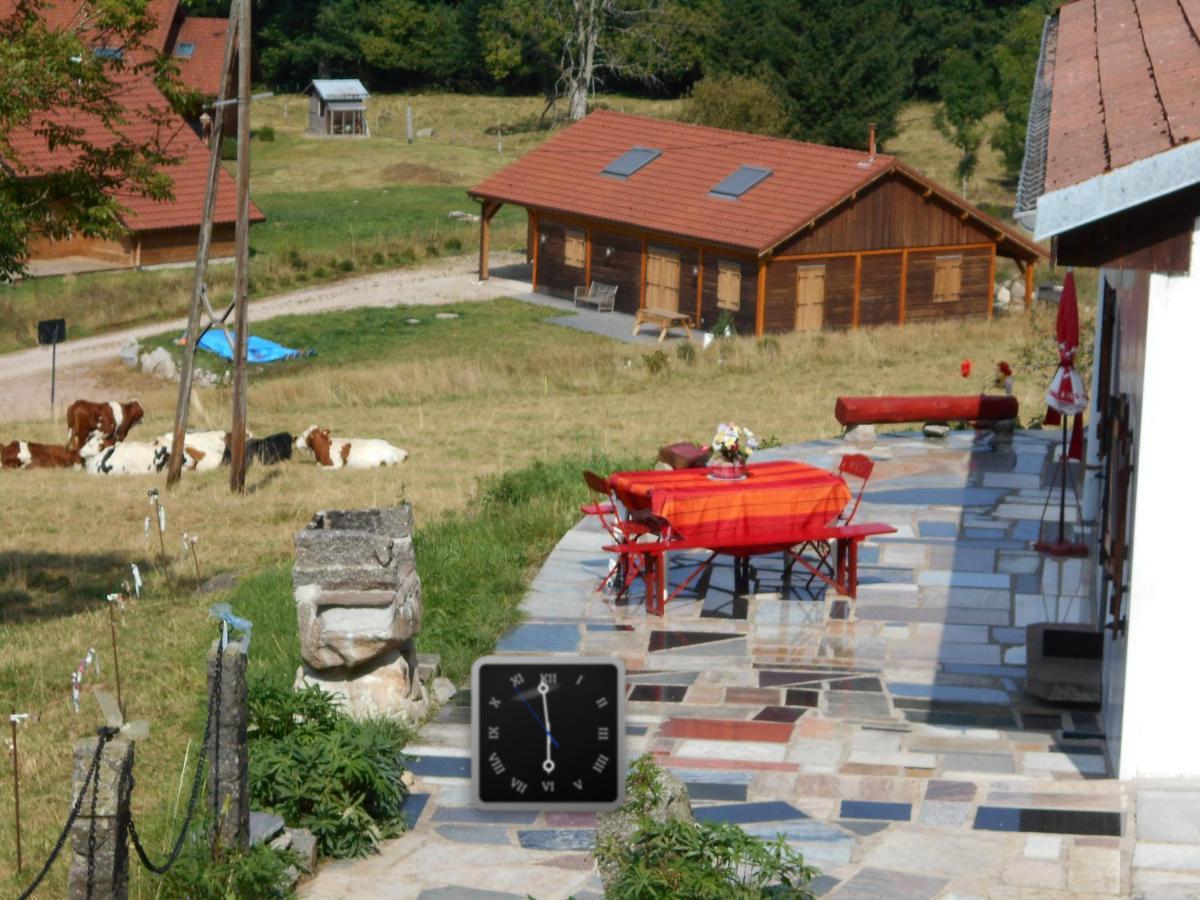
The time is 5,58,54
